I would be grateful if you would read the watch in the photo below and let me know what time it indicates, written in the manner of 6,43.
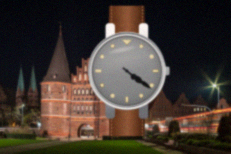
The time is 4,21
